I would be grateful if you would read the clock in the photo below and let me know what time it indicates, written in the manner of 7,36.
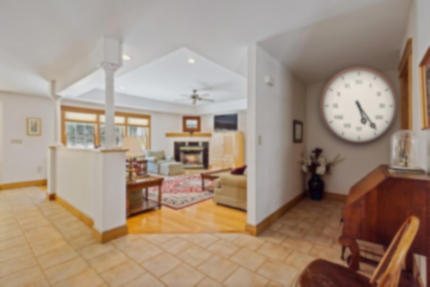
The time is 5,24
